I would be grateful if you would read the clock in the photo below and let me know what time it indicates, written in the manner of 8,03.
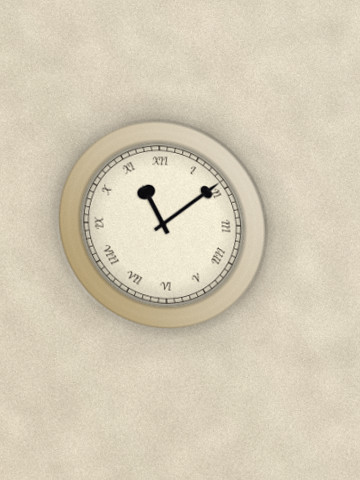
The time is 11,09
